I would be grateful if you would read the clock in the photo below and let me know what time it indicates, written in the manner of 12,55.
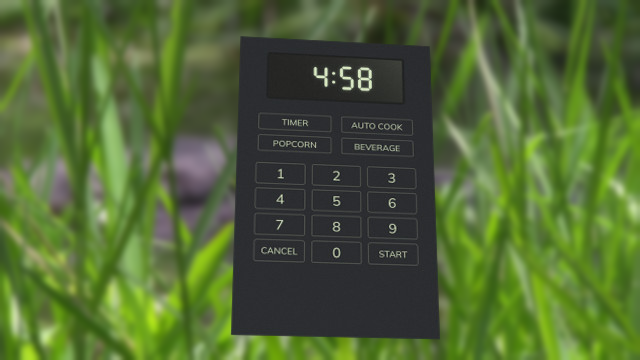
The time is 4,58
